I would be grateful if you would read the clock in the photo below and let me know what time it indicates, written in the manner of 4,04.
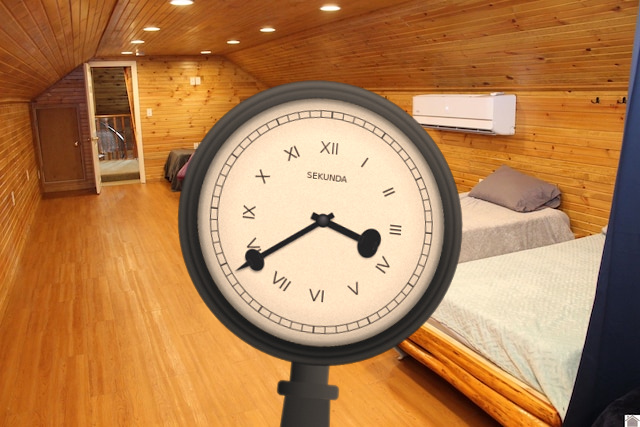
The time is 3,39
